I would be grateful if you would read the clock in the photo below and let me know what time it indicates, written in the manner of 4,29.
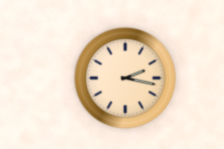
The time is 2,17
